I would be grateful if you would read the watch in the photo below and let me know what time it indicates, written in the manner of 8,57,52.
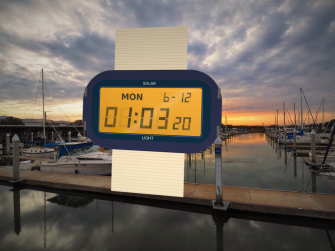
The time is 1,03,20
